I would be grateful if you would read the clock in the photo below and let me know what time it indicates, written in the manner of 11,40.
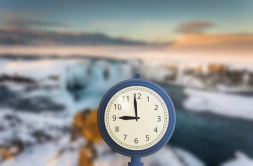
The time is 8,59
